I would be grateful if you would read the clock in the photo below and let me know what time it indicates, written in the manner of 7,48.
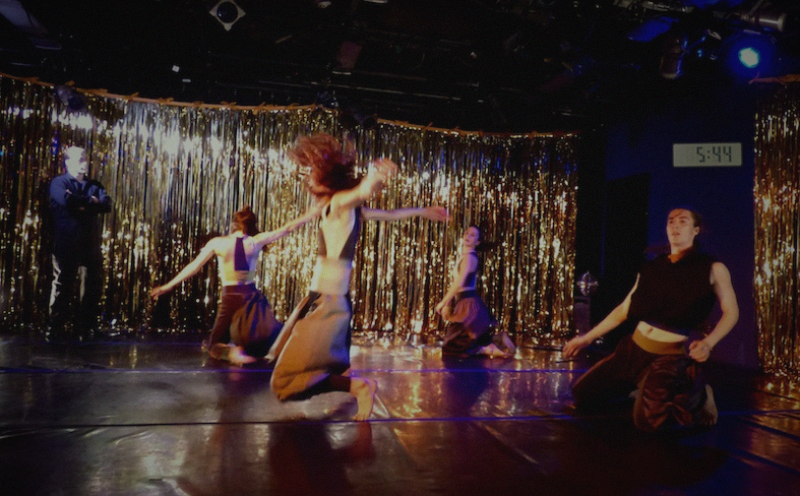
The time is 5,44
